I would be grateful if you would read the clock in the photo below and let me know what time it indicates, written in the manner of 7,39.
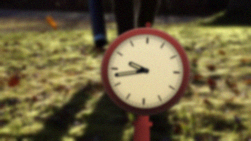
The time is 9,43
